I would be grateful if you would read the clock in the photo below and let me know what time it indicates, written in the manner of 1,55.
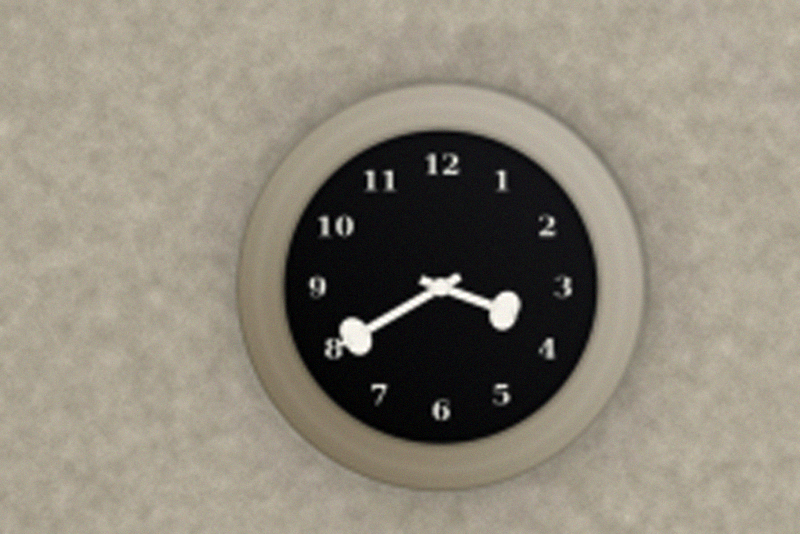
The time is 3,40
